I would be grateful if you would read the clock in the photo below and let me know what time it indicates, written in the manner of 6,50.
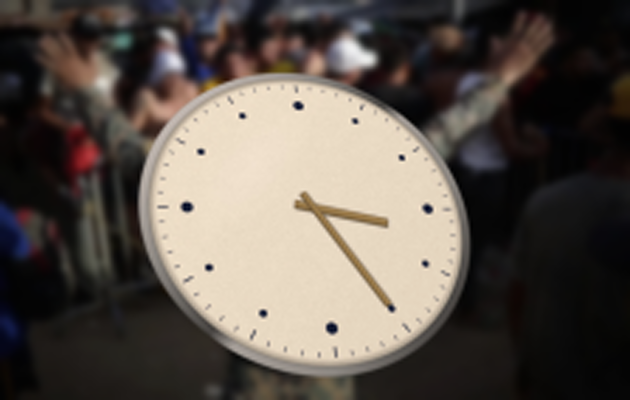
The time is 3,25
